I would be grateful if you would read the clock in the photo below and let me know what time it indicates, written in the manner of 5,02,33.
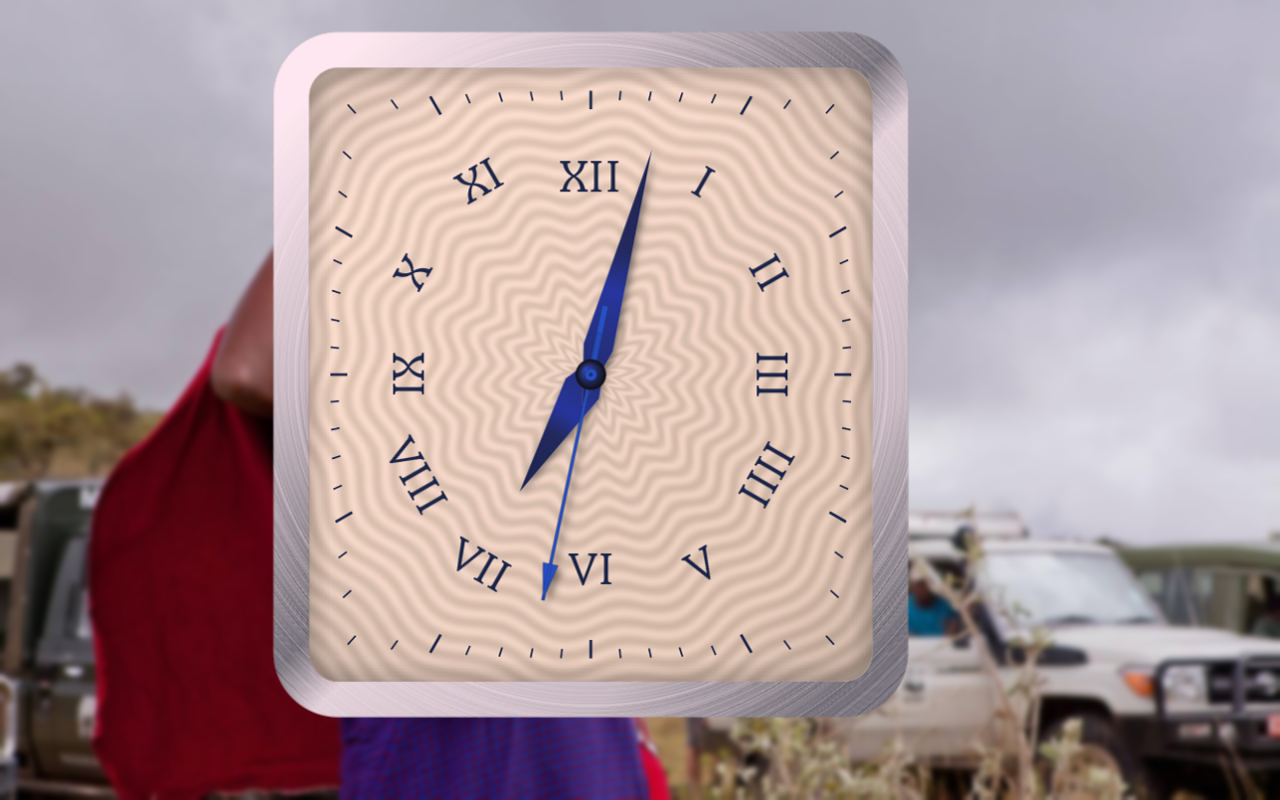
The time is 7,02,32
